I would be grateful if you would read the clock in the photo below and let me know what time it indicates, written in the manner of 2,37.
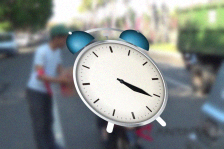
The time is 4,21
